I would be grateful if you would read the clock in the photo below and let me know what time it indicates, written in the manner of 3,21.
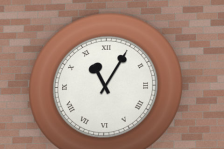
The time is 11,05
